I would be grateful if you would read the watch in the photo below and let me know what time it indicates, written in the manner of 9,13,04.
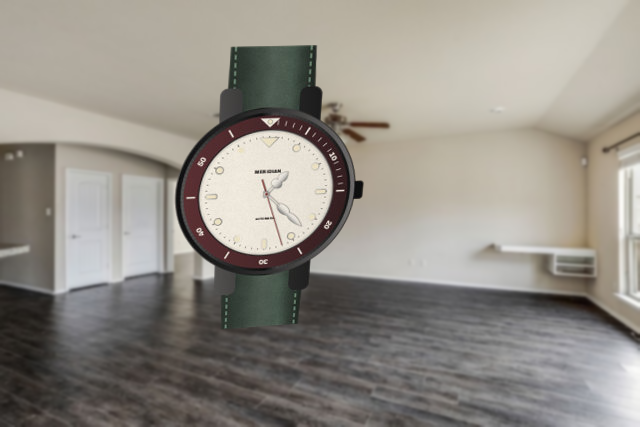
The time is 1,22,27
